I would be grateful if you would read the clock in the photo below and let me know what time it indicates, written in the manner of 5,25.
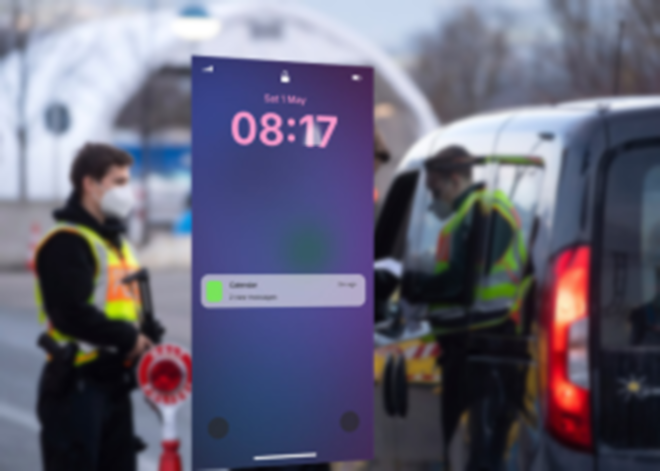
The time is 8,17
